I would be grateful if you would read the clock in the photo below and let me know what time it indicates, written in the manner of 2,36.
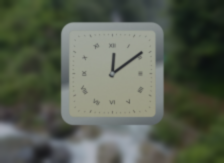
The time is 12,09
